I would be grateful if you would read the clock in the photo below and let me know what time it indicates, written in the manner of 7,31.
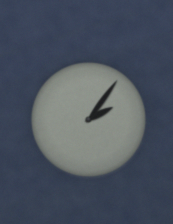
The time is 2,06
